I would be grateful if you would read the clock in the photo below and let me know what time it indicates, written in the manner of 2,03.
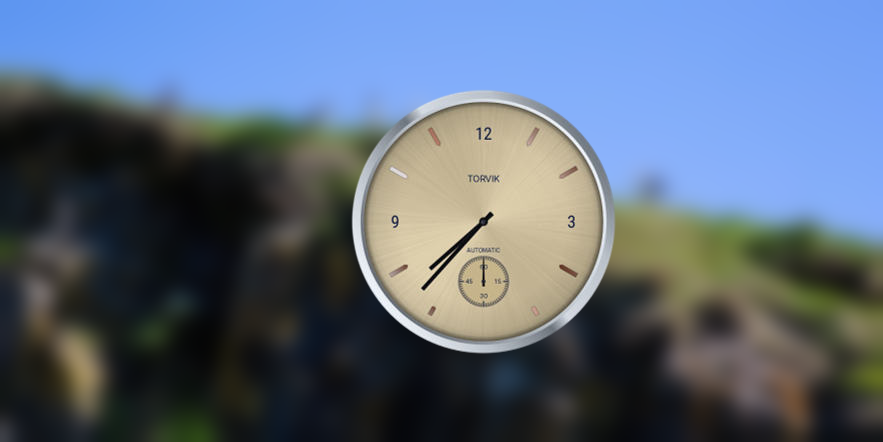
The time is 7,37
